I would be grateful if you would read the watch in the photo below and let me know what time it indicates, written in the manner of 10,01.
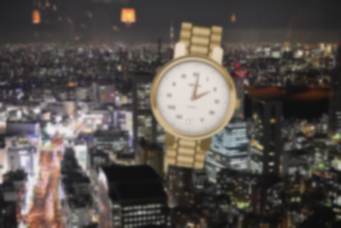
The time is 2,01
